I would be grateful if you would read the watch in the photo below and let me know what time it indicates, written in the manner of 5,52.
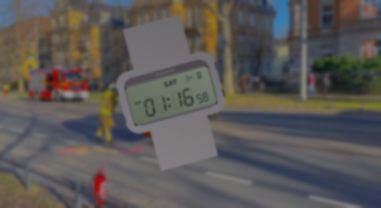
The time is 1,16
